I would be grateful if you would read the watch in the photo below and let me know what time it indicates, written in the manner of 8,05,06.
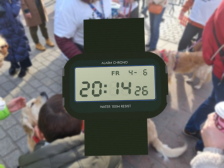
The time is 20,14,26
